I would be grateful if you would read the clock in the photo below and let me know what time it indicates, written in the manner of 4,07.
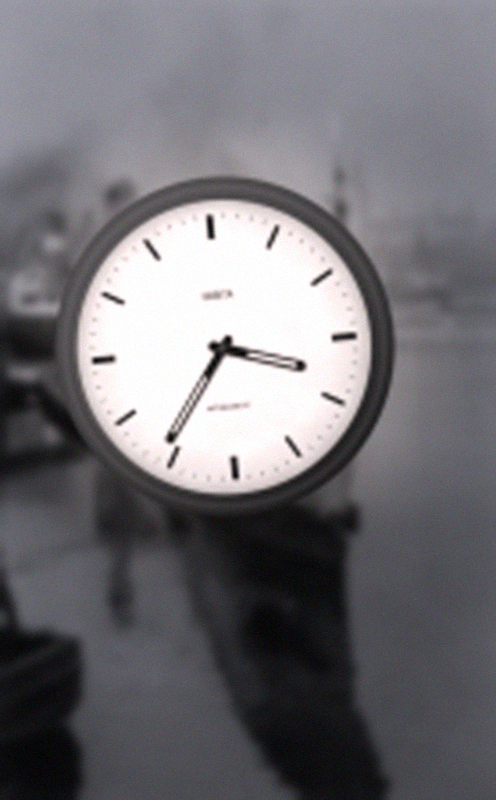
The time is 3,36
